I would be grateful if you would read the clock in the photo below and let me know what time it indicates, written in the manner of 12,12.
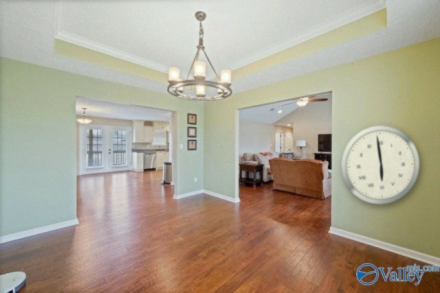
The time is 5,59
